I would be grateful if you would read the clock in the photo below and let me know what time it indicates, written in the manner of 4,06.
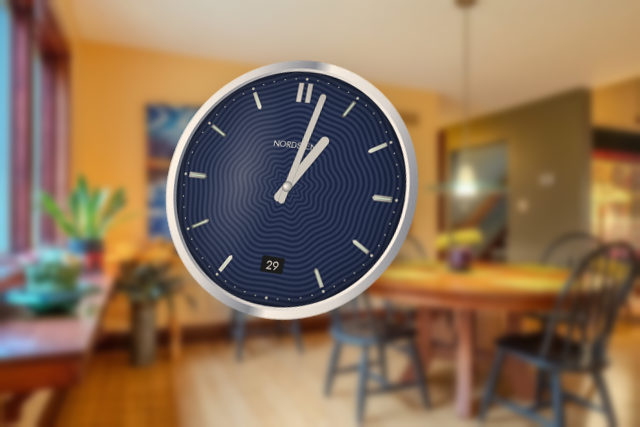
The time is 1,02
